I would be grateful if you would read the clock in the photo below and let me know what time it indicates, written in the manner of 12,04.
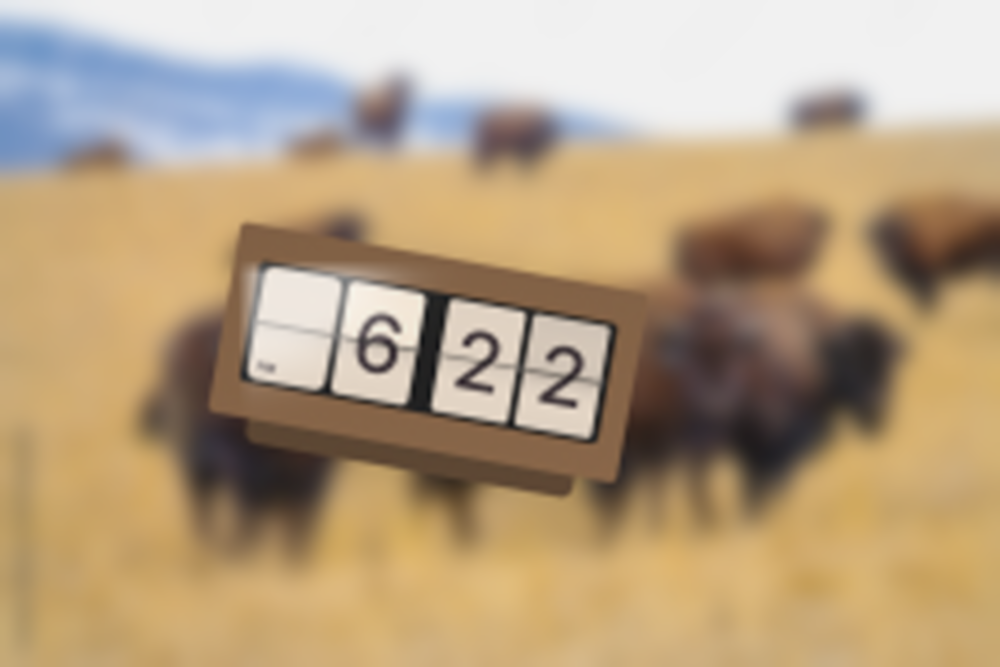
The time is 6,22
